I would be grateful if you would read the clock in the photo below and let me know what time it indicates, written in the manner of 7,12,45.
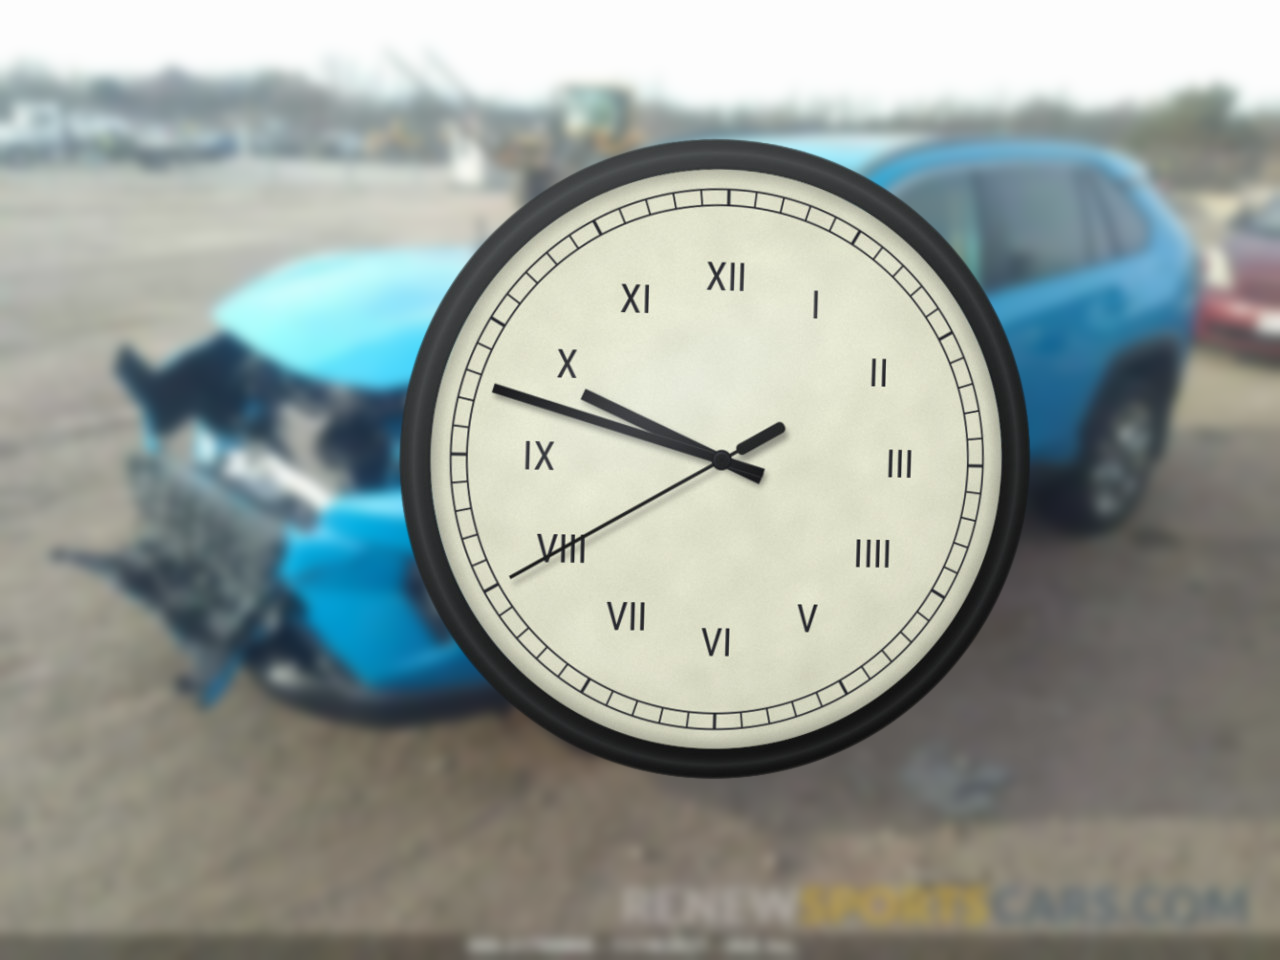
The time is 9,47,40
